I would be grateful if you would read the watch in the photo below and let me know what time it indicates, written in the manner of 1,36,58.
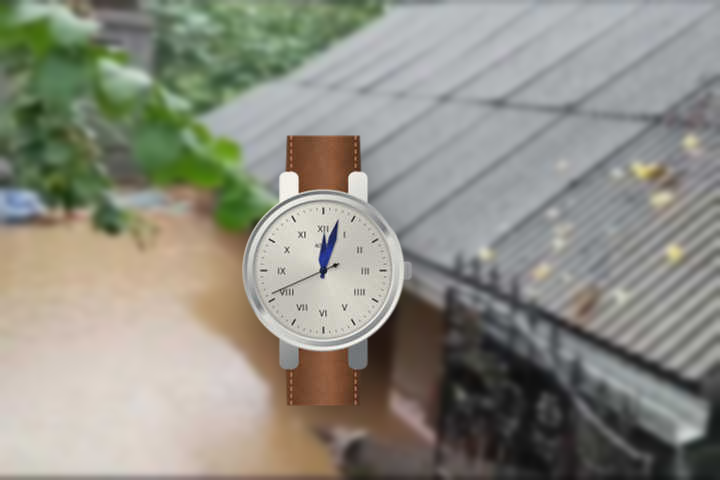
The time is 12,02,41
